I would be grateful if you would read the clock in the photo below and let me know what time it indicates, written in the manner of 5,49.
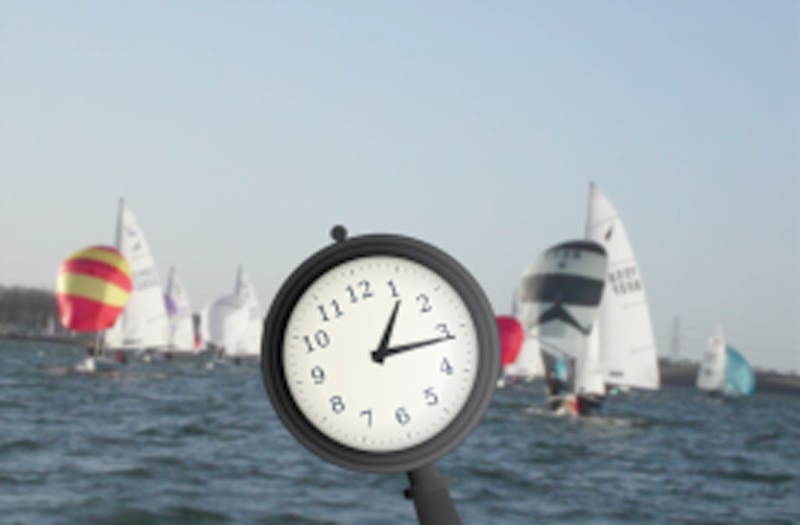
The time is 1,16
